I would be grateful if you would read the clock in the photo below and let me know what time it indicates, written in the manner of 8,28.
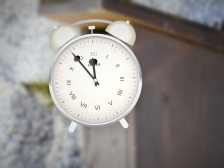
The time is 11,54
